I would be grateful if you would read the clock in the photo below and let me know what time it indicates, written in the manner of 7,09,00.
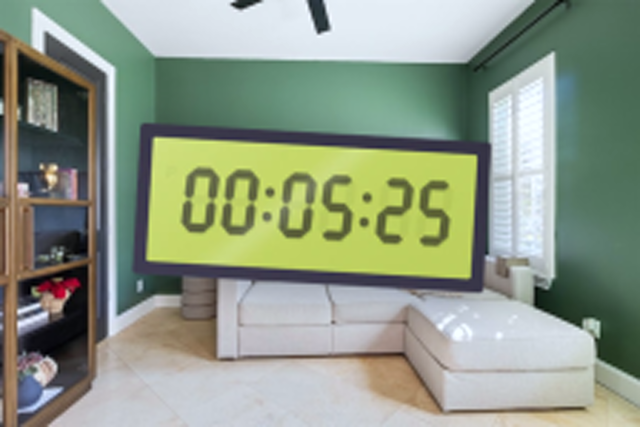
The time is 0,05,25
